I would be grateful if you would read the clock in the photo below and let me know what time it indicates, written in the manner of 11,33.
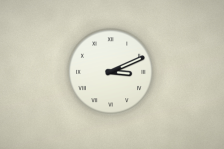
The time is 3,11
